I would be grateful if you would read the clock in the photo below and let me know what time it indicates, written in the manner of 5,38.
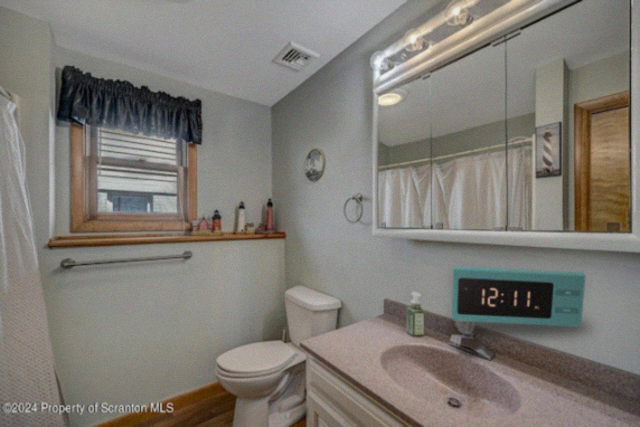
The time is 12,11
